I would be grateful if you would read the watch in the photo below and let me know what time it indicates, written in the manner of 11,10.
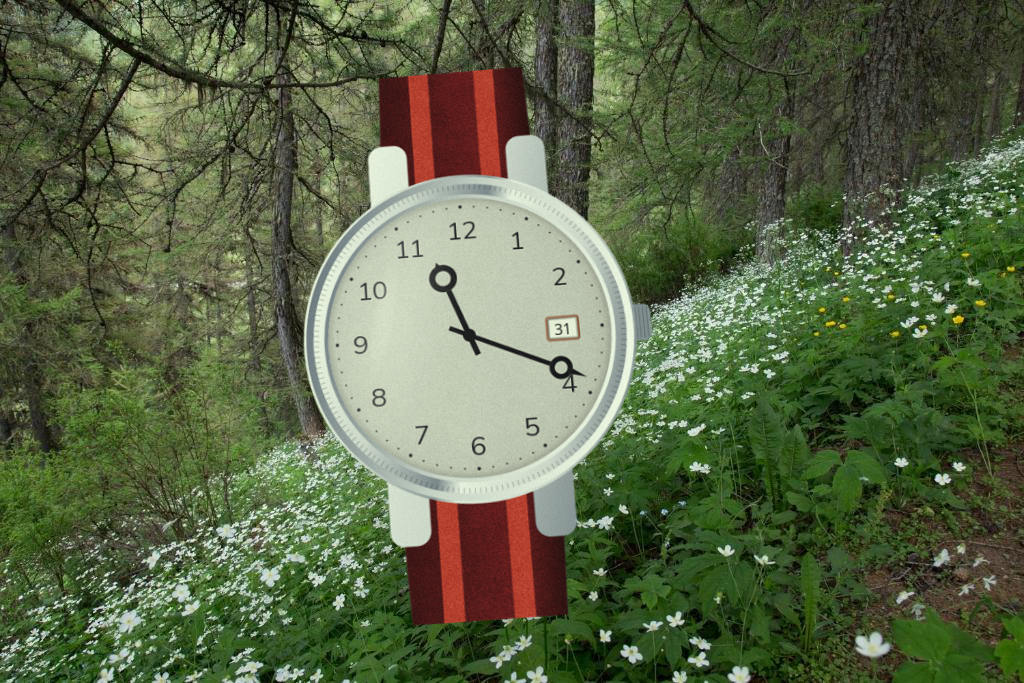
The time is 11,19
